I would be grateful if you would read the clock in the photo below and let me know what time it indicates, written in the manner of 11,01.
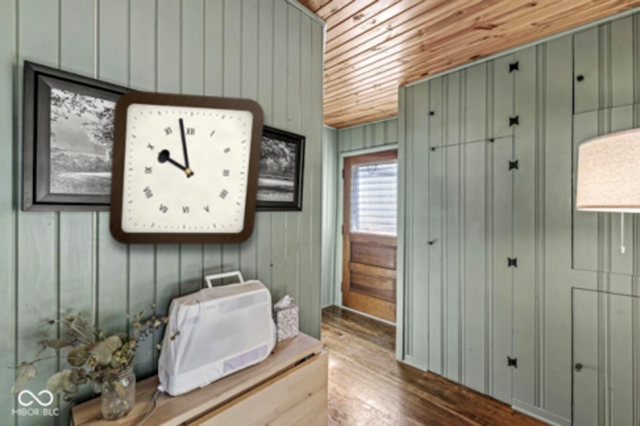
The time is 9,58
